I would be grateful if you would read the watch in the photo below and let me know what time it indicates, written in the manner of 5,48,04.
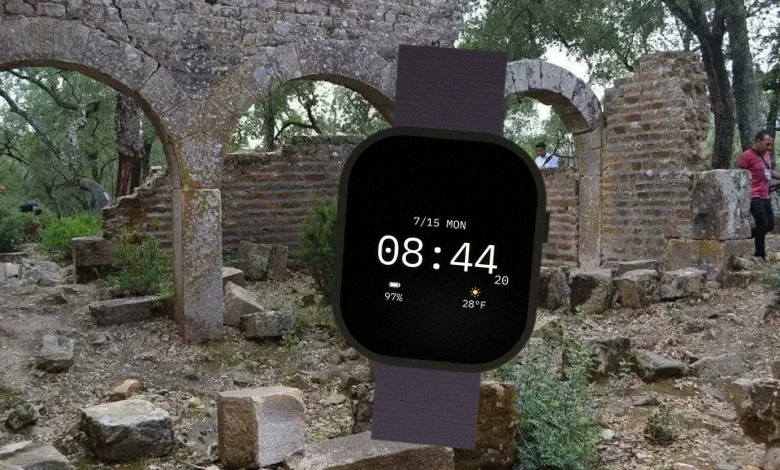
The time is 8,44,20
